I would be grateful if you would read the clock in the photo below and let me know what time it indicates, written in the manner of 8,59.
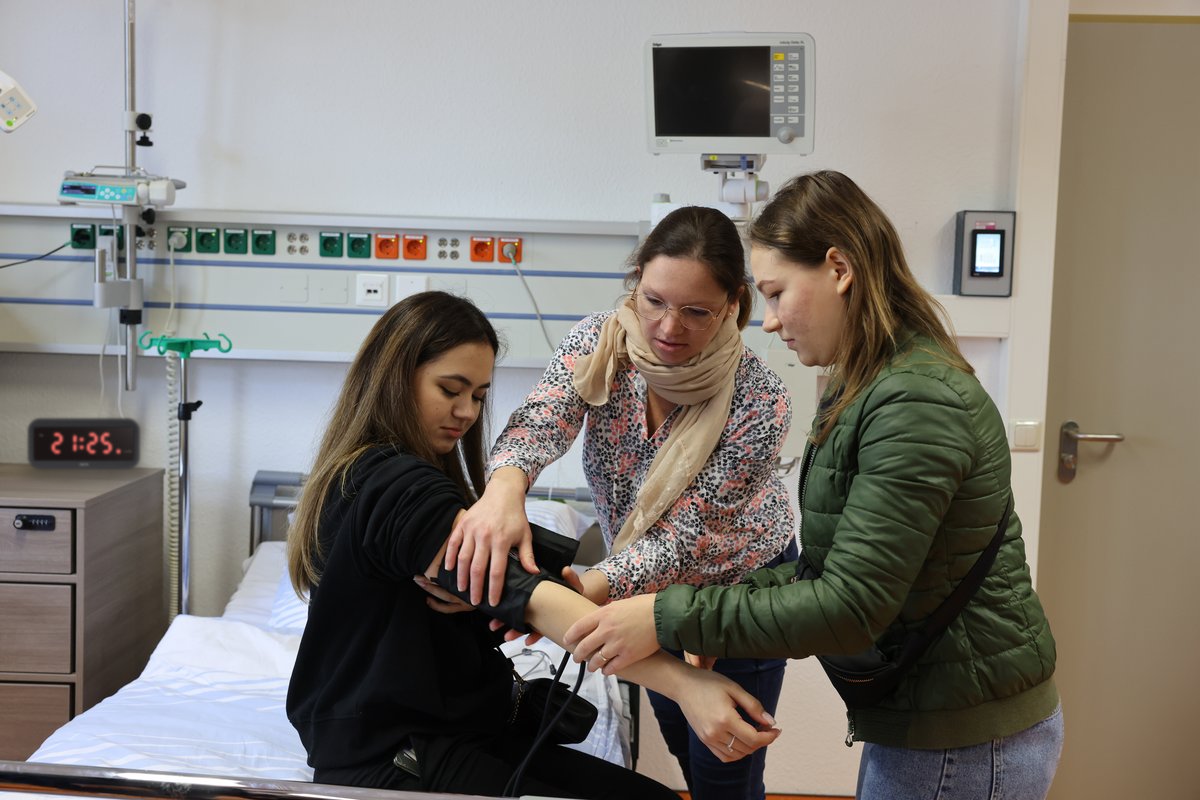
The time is 21,25
